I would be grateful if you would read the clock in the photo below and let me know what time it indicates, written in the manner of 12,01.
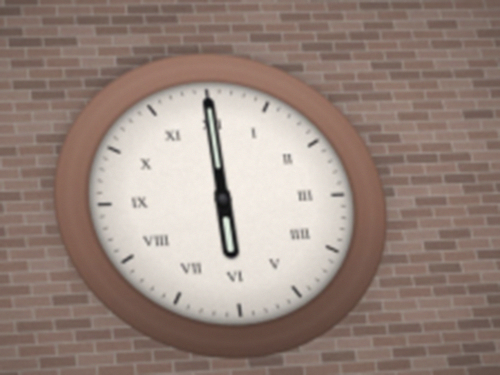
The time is 6,00
